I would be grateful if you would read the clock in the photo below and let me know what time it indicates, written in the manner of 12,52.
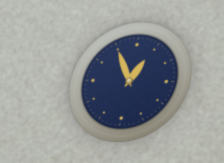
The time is 12,55
